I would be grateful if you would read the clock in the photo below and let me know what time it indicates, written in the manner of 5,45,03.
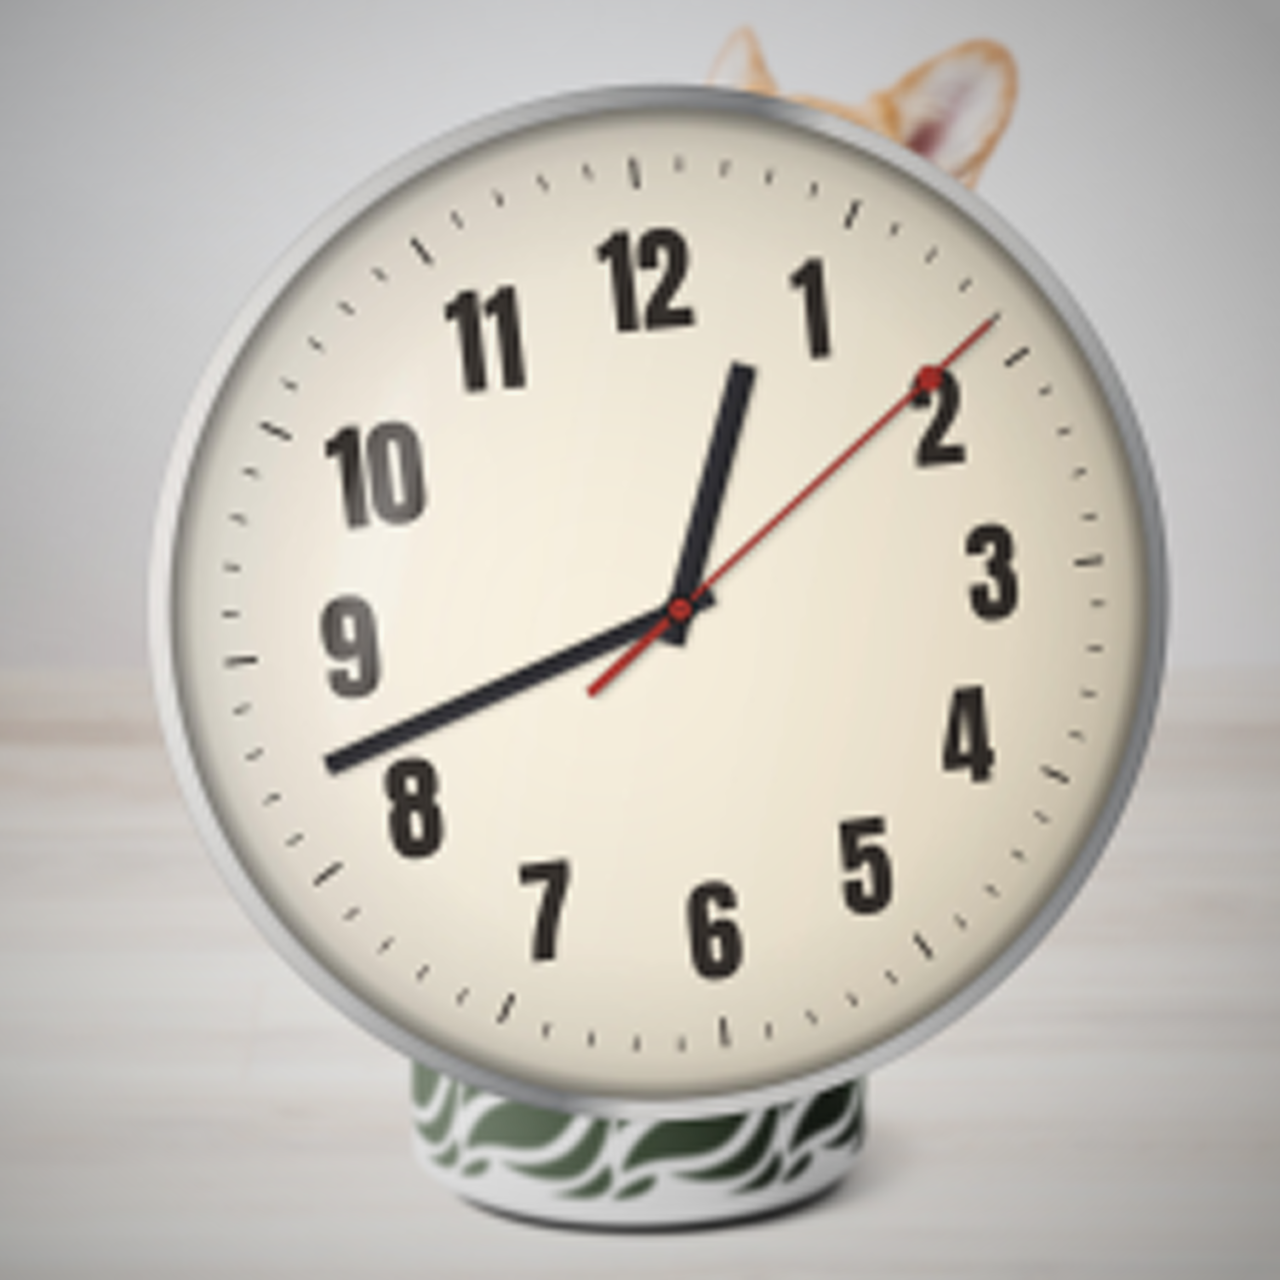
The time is 12,42,09
